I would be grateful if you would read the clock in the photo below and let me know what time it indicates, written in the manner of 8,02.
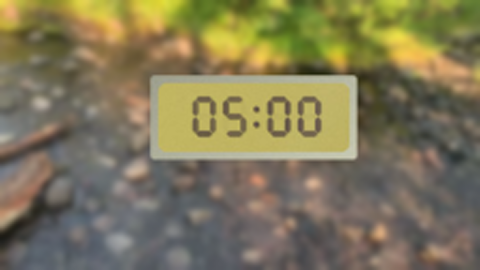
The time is 5,00
